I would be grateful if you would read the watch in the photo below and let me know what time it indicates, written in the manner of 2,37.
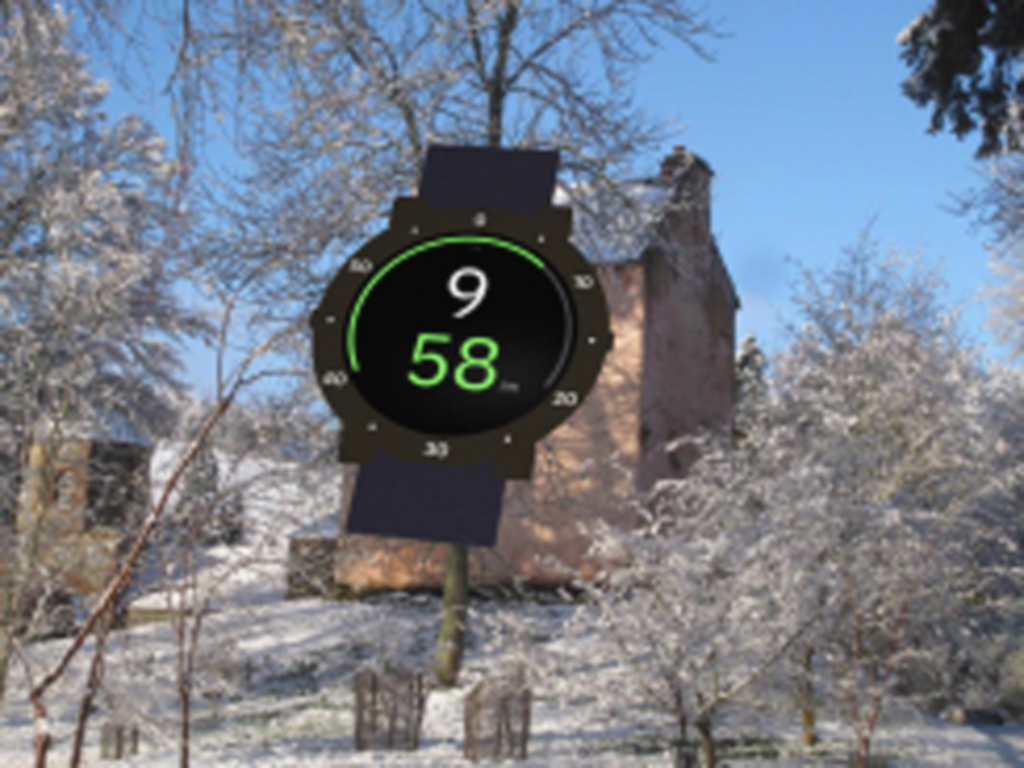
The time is 9,58
